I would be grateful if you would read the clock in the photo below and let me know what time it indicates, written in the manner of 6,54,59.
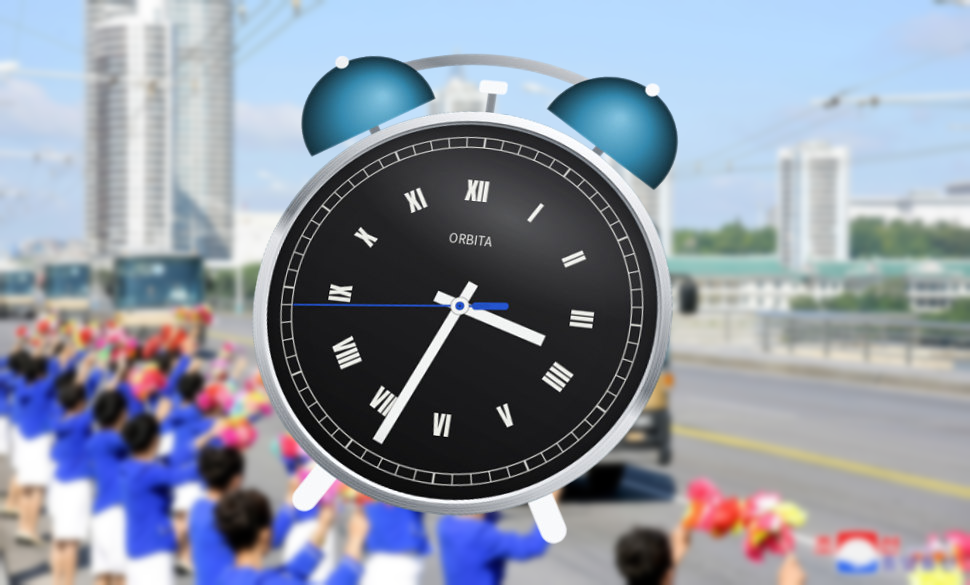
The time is 3,33,44
